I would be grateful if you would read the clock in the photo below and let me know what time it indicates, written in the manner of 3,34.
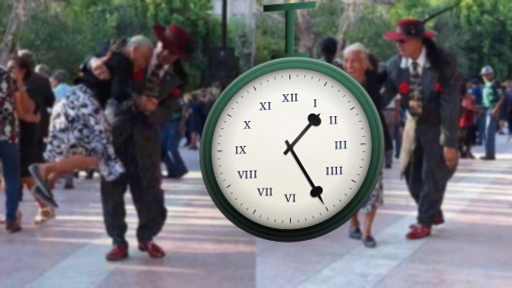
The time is 1,25
